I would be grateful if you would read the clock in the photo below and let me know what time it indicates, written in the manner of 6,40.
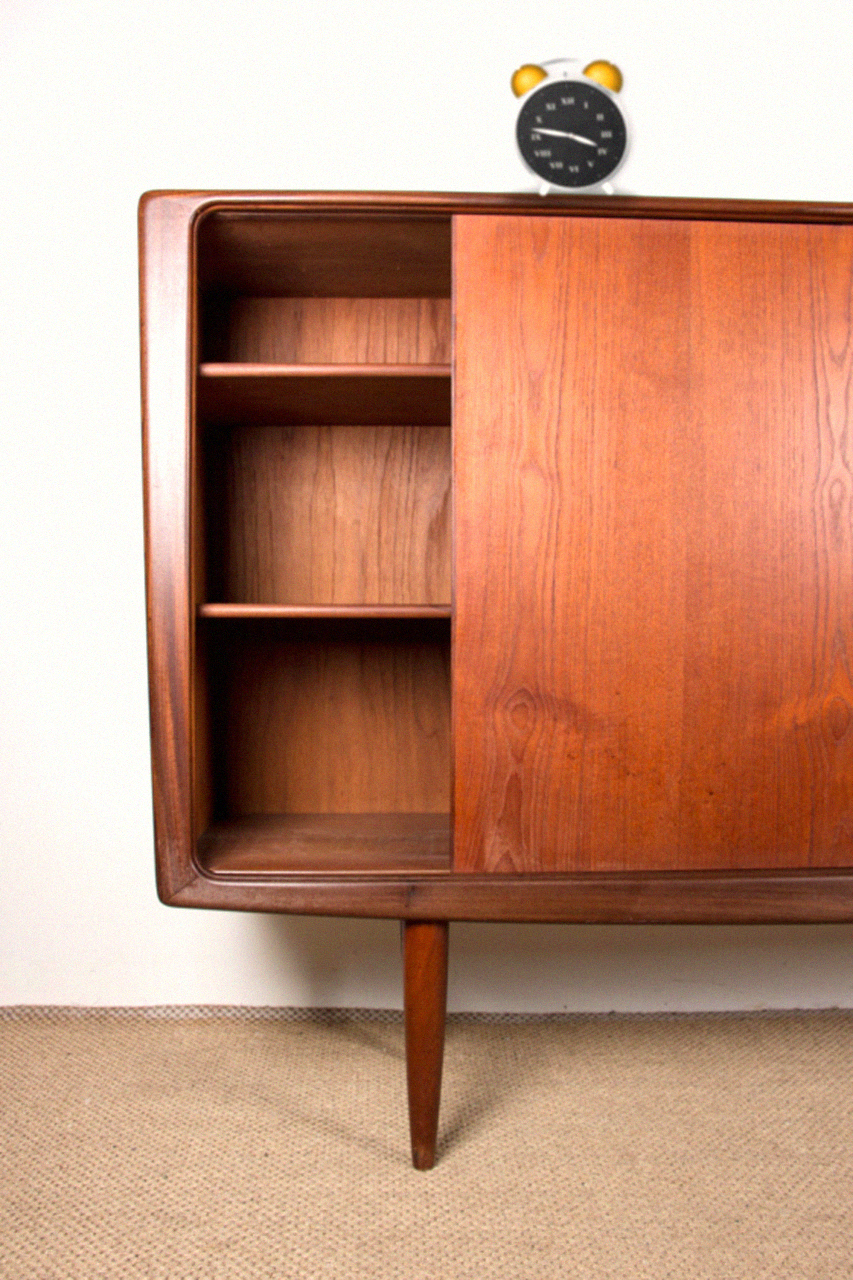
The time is 3,47
